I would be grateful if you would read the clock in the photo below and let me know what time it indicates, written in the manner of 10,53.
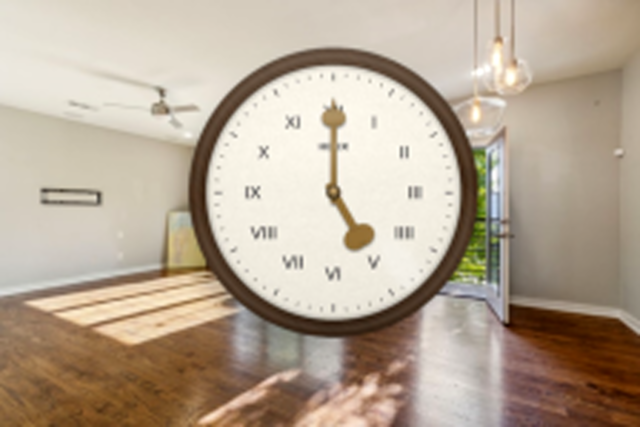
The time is 5,00
